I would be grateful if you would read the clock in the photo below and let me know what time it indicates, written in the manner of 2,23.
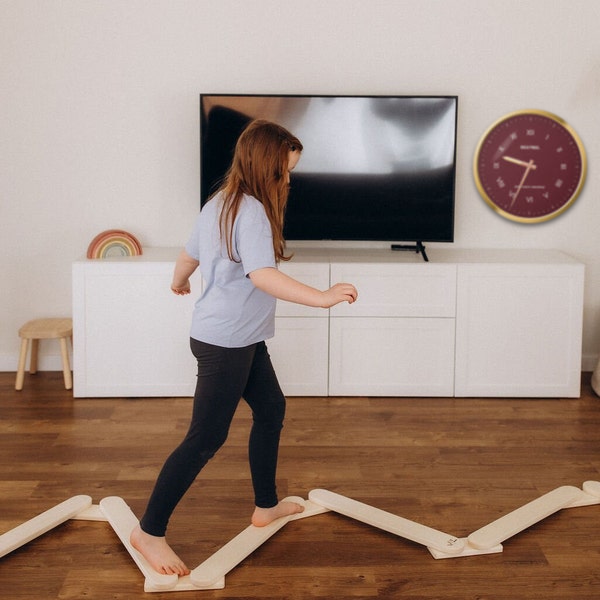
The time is 9,34
